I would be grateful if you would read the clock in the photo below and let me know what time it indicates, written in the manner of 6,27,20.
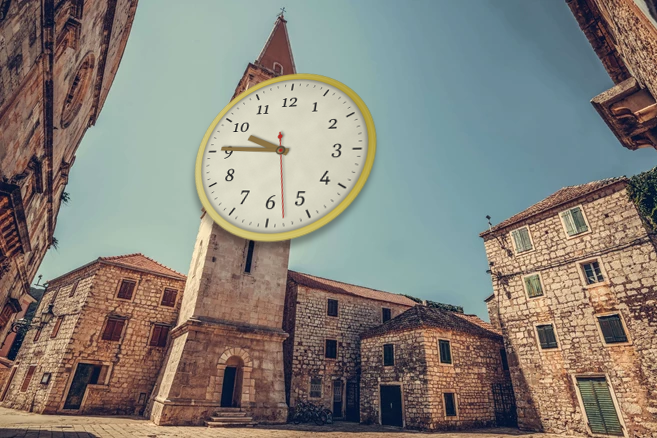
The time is 9,45,28
